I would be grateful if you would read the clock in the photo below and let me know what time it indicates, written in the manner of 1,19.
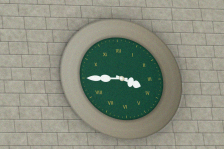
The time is 3,45
